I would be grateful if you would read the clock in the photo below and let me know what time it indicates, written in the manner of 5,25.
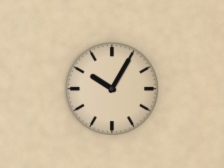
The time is 10,05
